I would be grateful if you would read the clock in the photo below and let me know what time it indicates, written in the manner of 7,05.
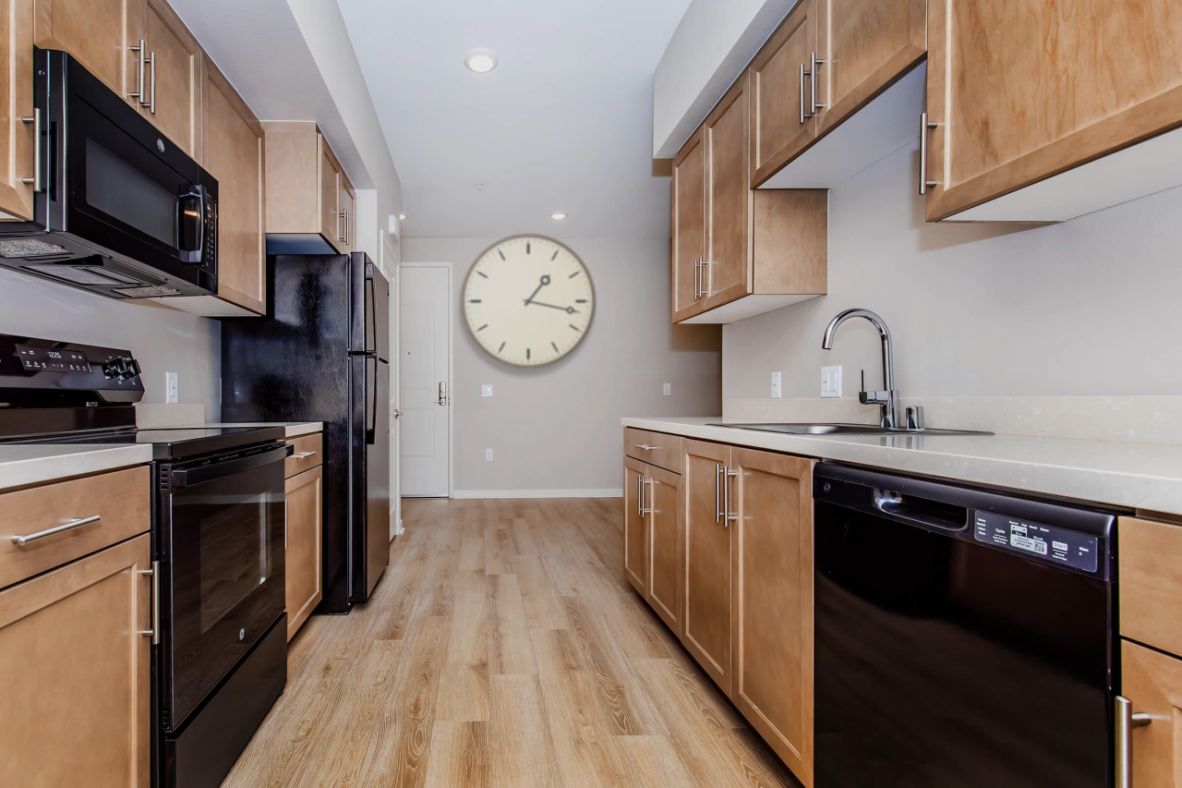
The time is 1,17
